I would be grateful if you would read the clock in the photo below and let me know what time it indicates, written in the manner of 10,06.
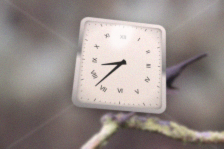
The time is 8,37
